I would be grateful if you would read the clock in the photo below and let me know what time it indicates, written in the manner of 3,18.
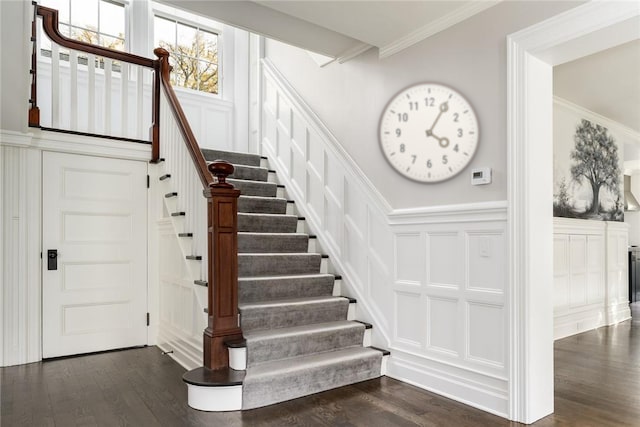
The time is 4,05
